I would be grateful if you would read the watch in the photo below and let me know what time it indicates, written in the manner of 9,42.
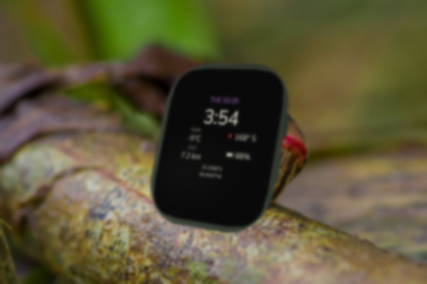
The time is 3,54
